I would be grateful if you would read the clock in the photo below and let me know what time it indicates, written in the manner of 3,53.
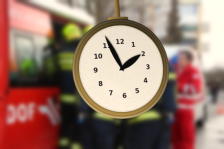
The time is 1,56
